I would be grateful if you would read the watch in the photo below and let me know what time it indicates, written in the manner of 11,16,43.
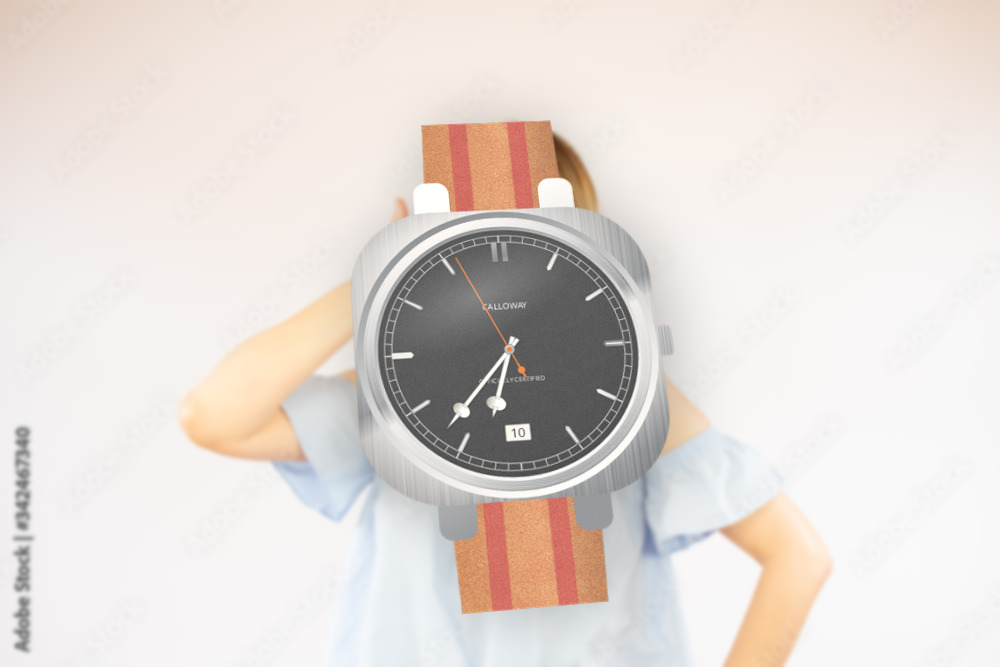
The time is 6,36,56
